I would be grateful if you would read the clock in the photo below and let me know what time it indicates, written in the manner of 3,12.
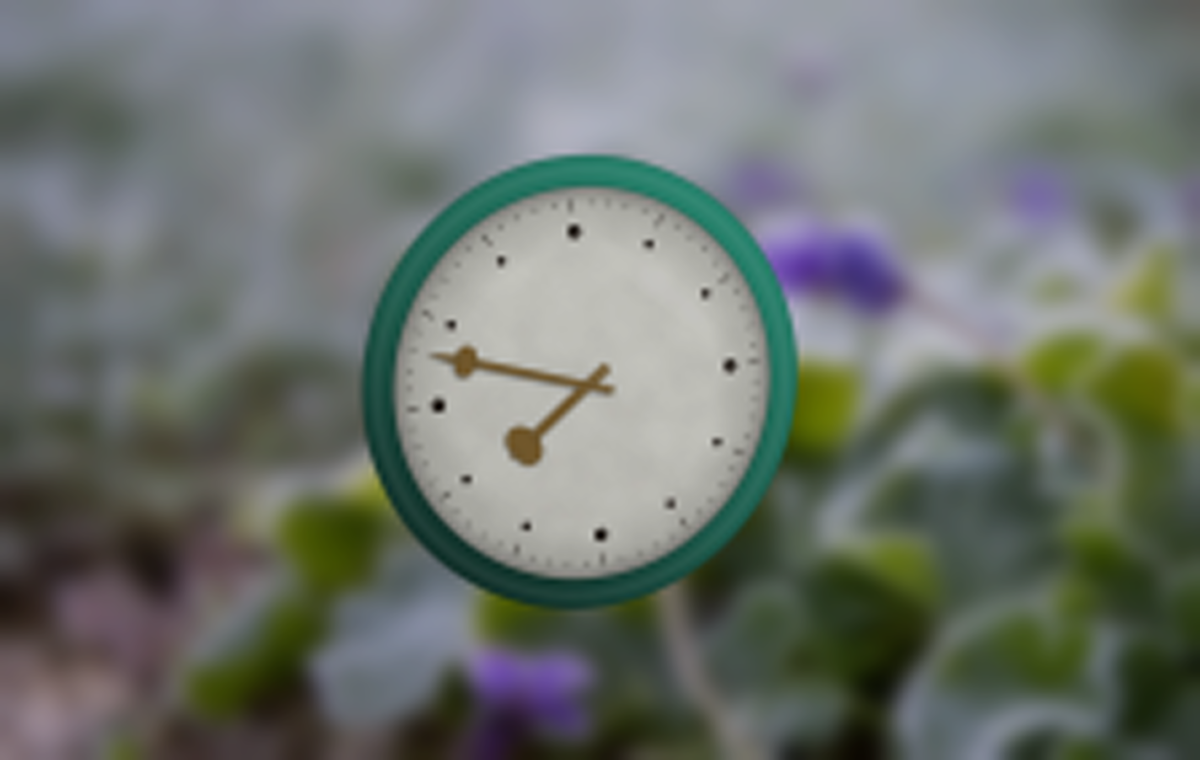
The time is 7,48
